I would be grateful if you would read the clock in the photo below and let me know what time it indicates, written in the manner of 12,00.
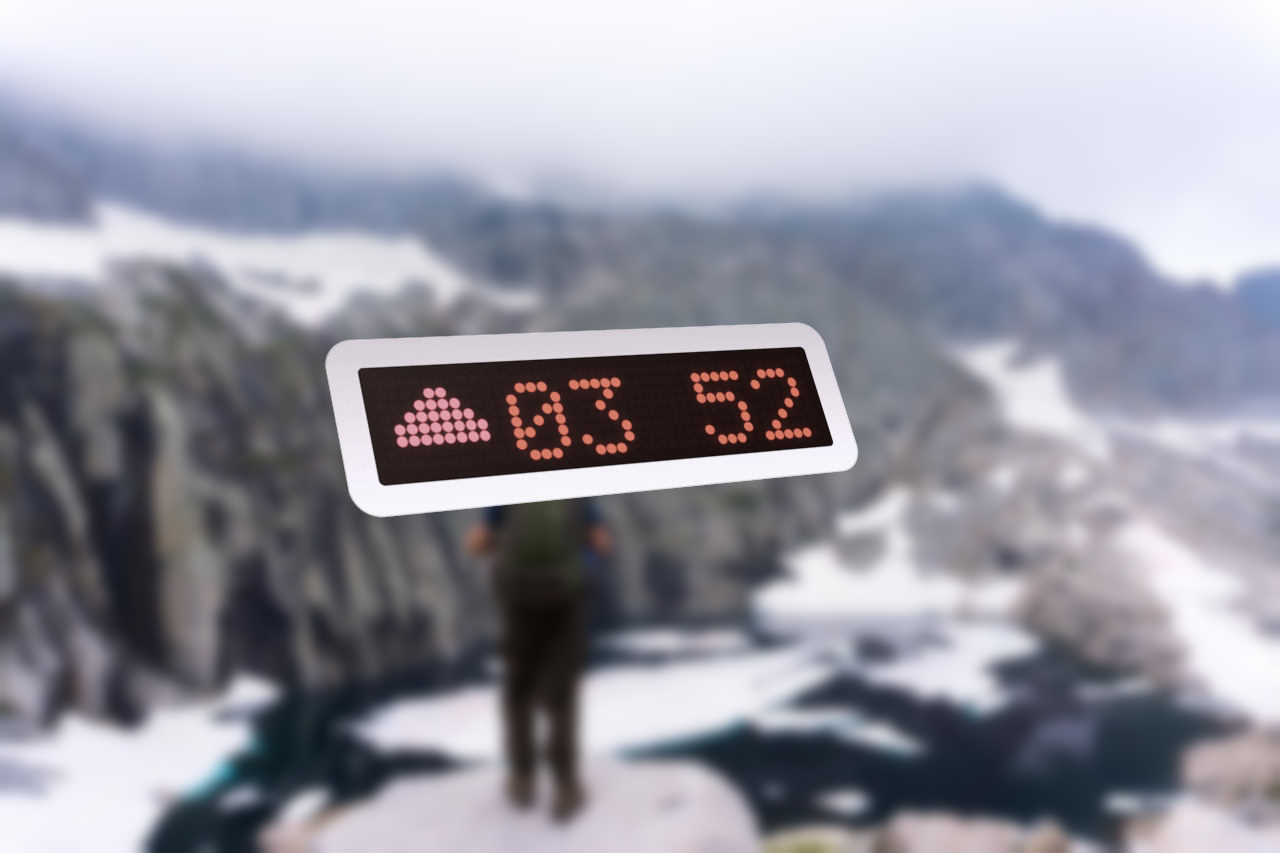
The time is 3,52
